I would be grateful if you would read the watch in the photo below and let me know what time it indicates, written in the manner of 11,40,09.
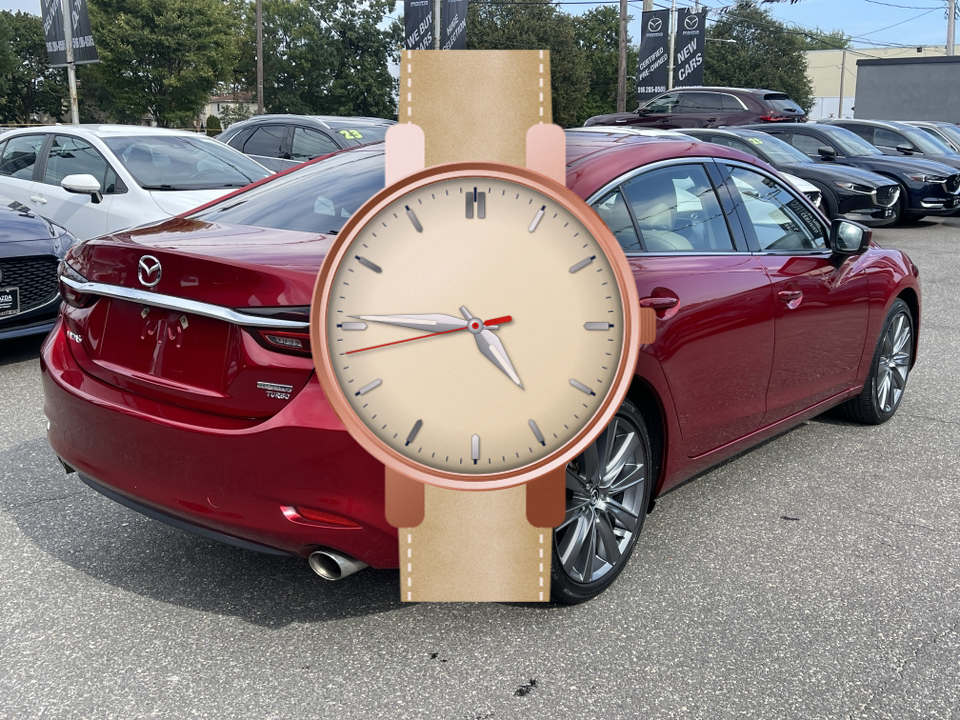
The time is 4,45,43
